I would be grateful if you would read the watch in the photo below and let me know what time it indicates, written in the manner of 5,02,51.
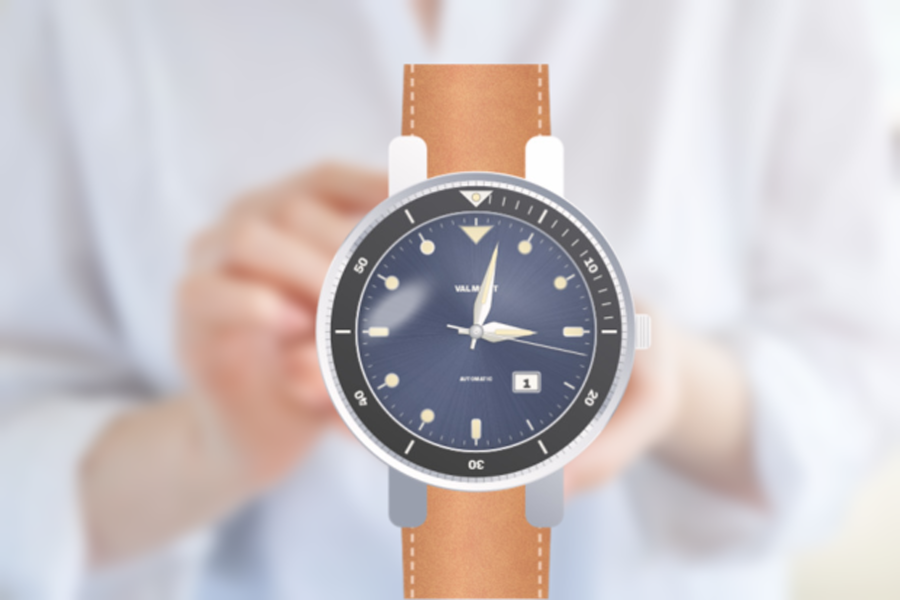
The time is 3,02,17
